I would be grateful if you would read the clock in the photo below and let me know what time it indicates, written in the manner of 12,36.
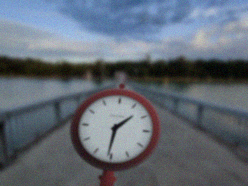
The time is 1,31
